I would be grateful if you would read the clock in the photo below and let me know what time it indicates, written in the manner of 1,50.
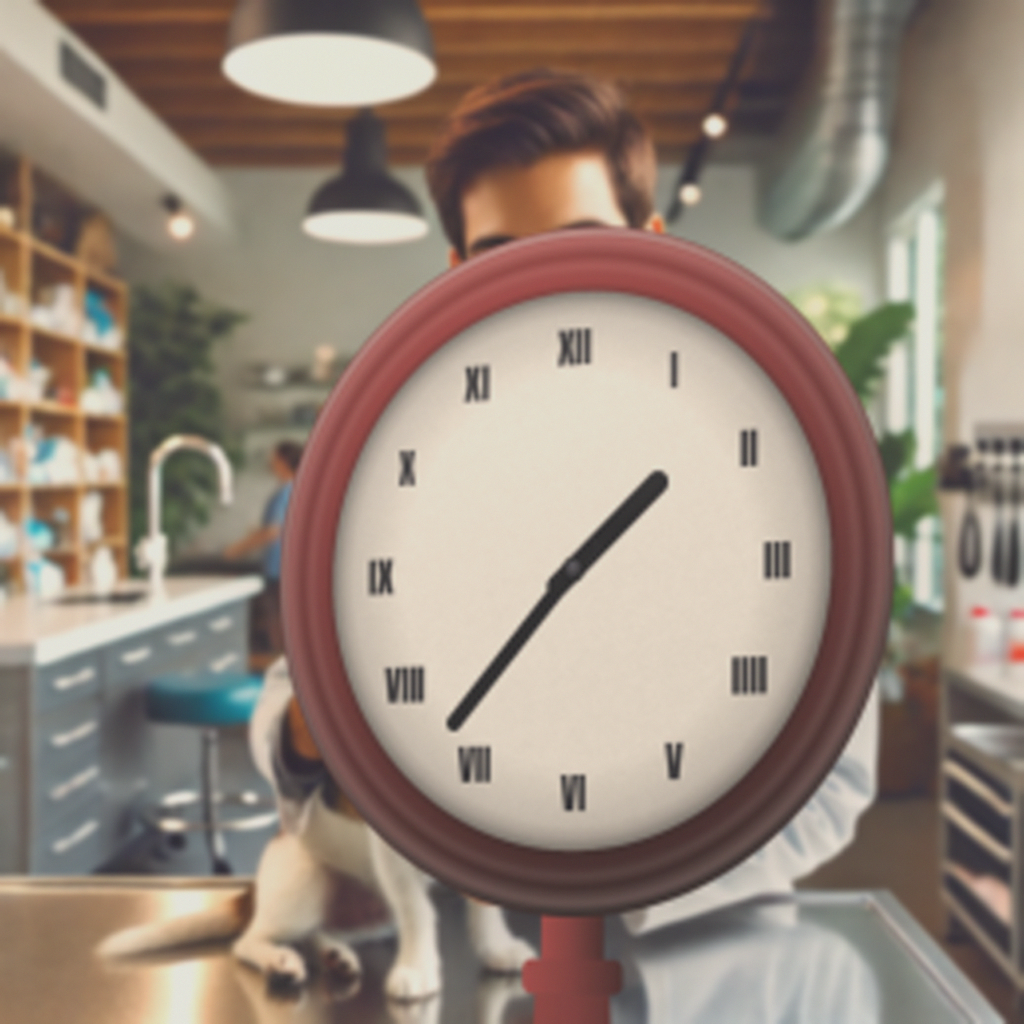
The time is 1,37
